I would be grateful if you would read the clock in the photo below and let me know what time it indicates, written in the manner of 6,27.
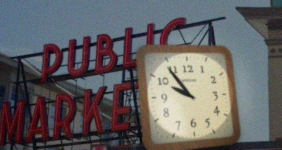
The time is 9,54
